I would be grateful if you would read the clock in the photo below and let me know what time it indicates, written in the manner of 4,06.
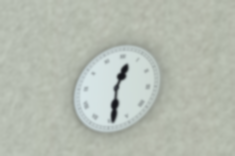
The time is 12,29
